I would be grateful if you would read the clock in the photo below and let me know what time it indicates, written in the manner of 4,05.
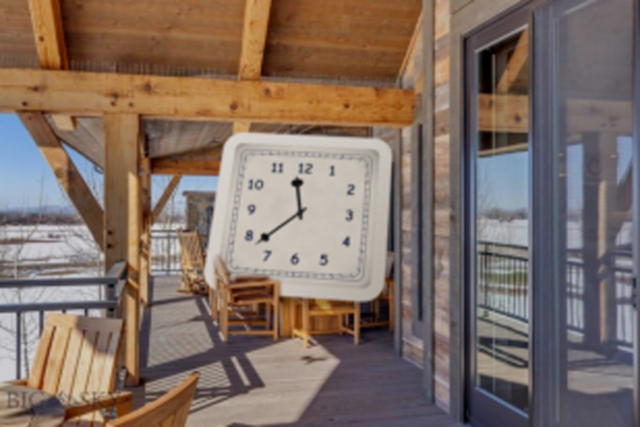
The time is 11,38
